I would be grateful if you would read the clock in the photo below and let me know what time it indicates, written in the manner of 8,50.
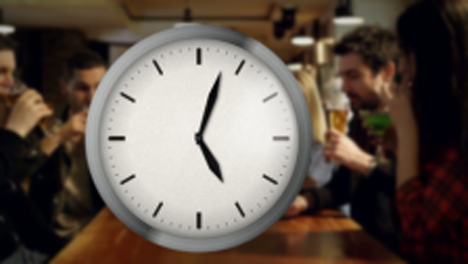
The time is 5,03
